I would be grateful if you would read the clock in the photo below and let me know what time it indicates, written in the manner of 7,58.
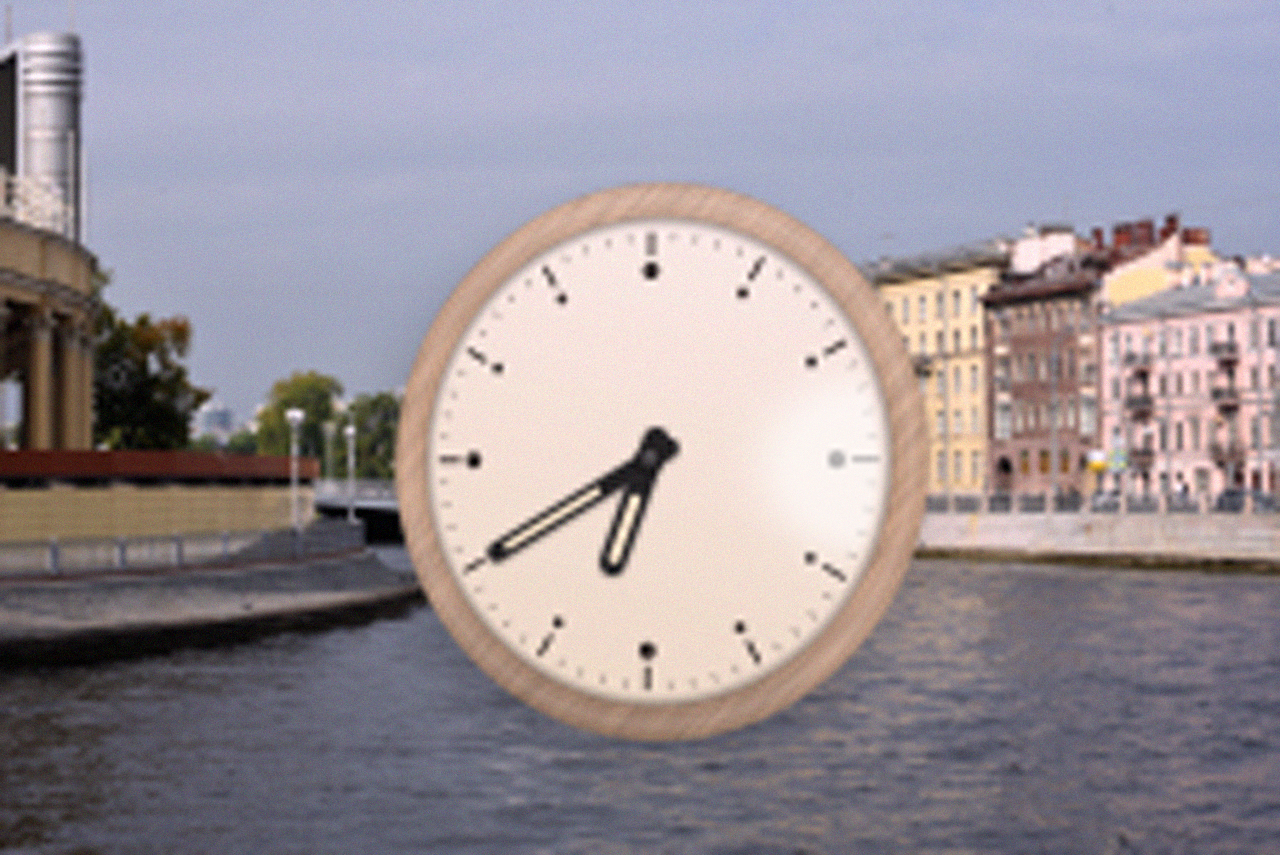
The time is 6,40
